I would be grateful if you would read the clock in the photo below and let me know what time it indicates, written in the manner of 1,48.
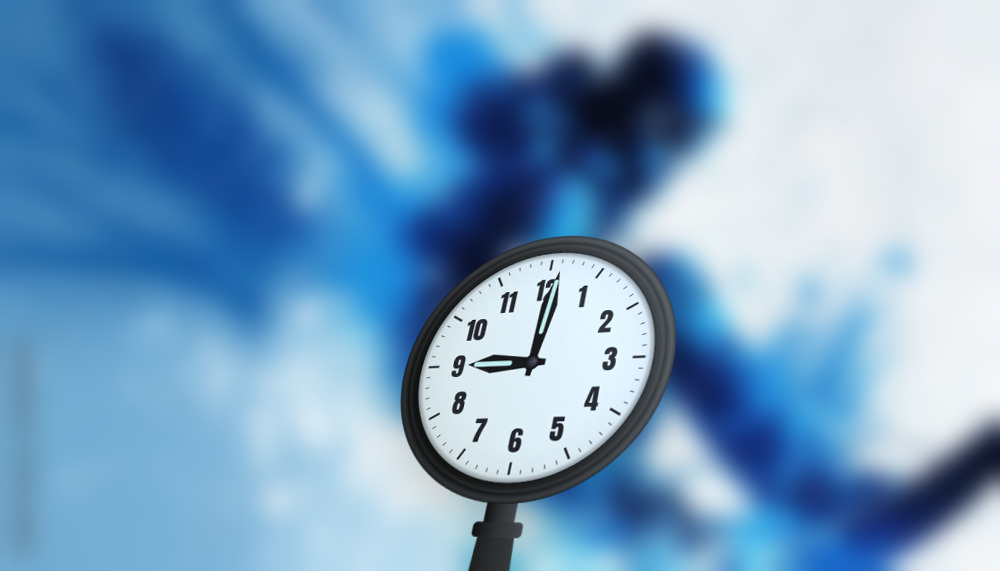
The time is 9,01
